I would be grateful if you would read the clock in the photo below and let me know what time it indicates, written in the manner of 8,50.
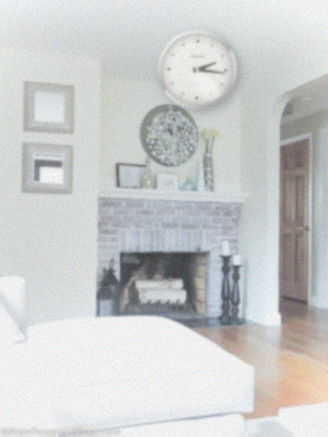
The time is 2,16
